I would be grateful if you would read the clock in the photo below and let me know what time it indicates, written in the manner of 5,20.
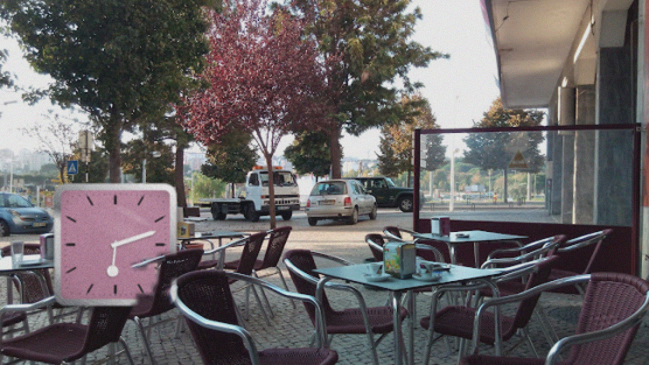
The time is 6,12
